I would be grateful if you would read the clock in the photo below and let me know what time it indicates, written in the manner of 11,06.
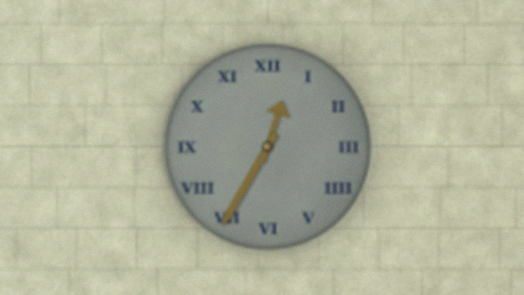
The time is 12,35
